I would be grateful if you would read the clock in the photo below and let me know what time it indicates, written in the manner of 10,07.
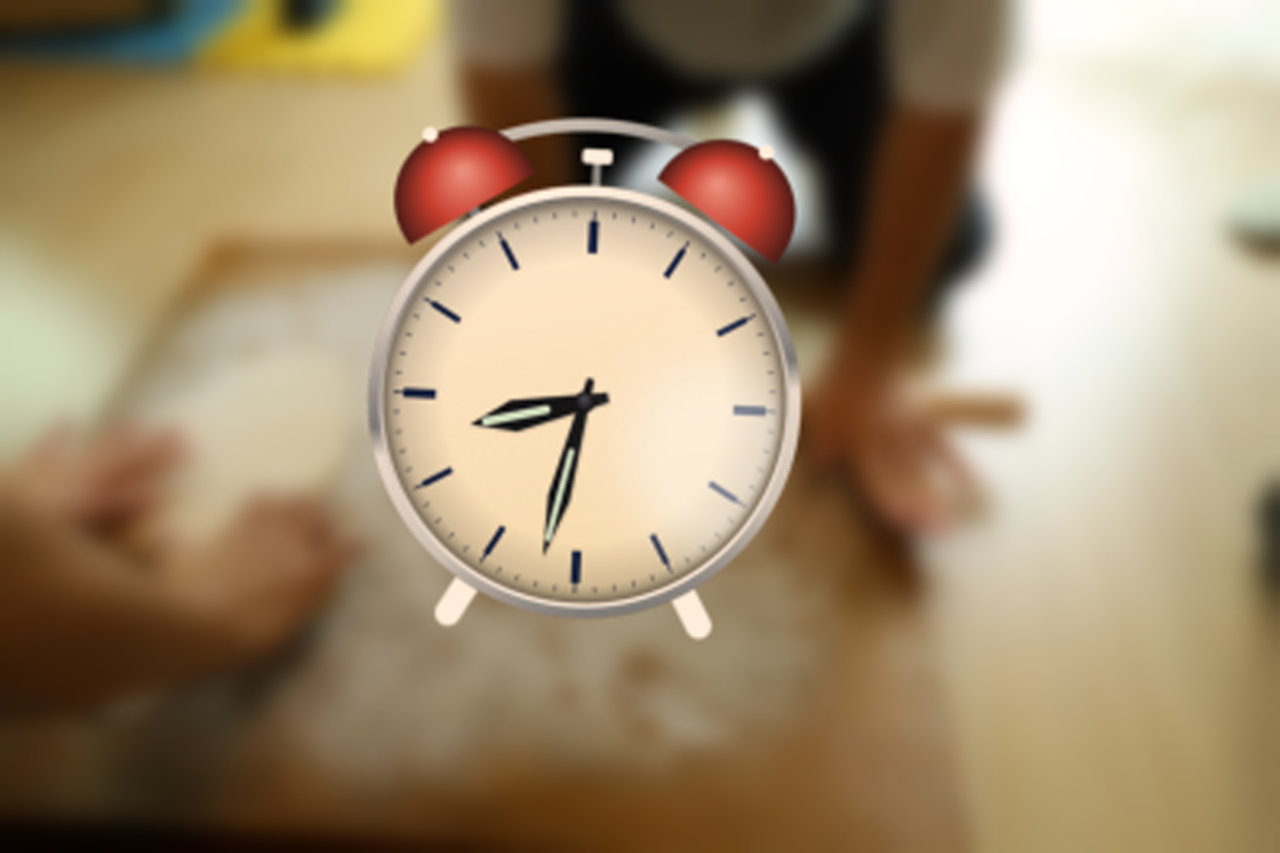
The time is 8,32
